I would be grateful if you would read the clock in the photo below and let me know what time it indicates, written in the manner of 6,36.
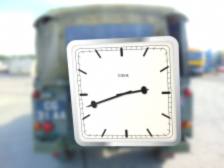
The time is 2,42
